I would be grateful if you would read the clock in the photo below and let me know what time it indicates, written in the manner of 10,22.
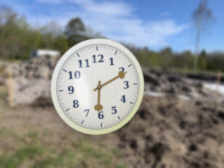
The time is 6,11
